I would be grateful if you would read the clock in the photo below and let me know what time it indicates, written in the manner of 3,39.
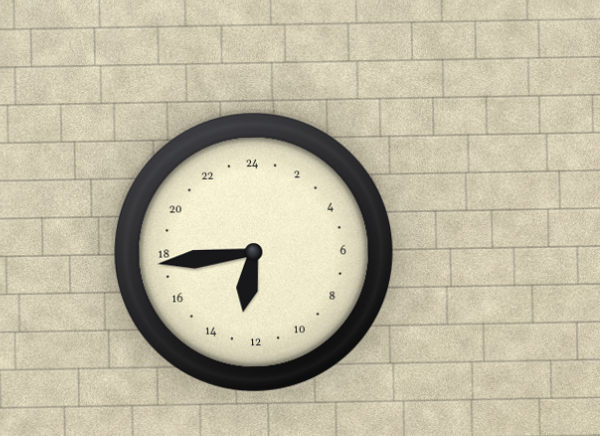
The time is 12,44
